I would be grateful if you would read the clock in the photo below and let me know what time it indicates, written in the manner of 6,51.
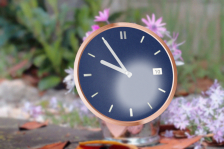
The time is 9,55
